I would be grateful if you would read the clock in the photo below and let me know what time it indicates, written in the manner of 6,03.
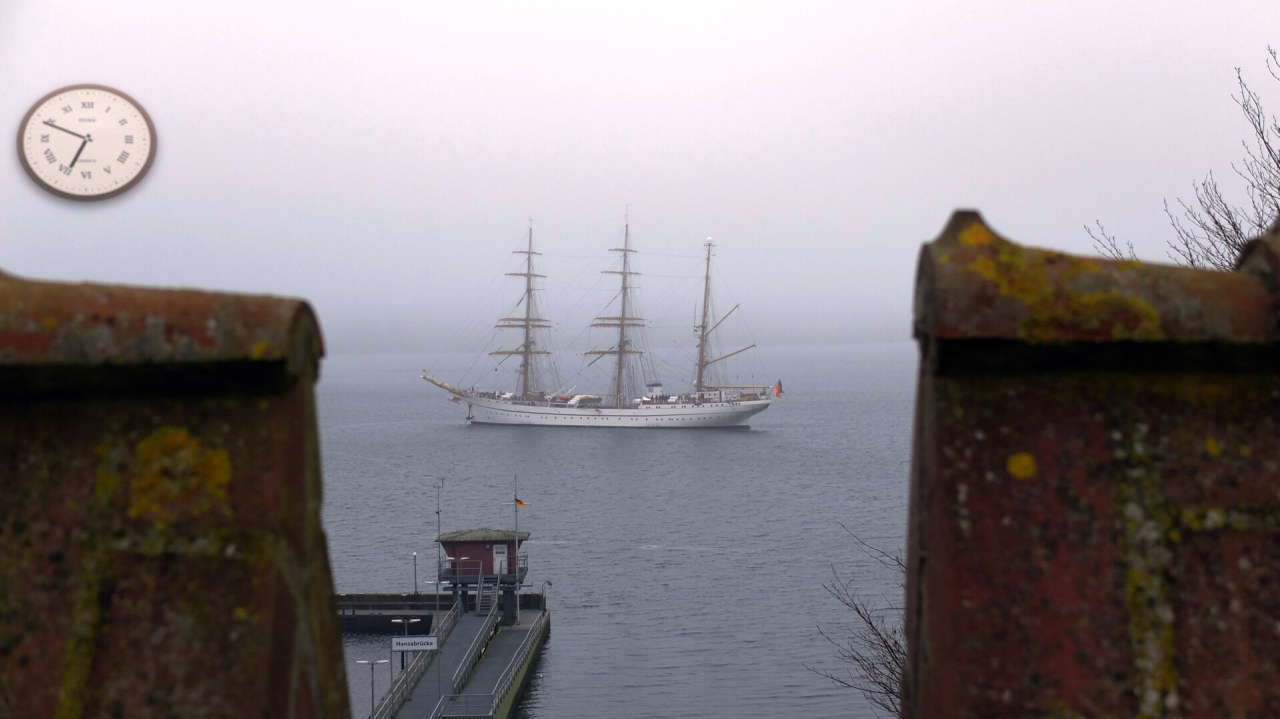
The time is 6,49
